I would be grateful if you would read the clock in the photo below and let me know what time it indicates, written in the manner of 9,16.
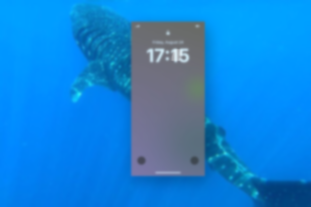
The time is 17,15
